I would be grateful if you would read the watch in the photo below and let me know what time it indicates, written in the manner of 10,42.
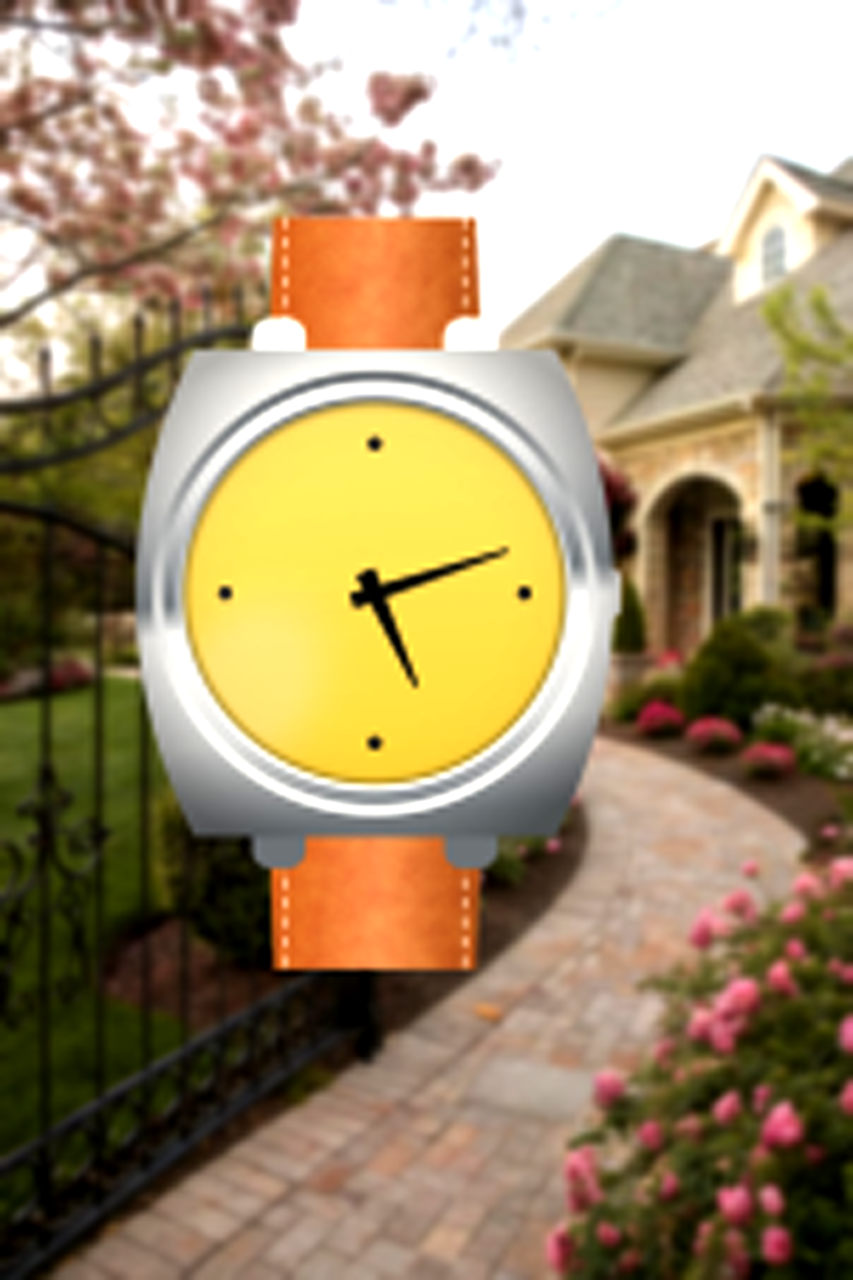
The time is 5,12
